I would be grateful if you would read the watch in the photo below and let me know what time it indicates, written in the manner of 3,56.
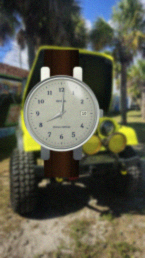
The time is 8,01
